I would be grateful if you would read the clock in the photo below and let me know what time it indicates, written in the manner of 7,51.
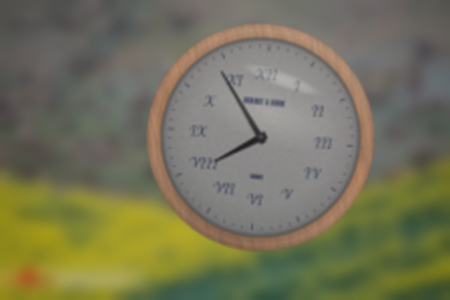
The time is 7,54
